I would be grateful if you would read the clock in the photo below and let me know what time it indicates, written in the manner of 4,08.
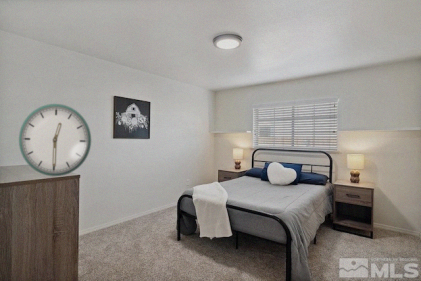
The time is 12,30
